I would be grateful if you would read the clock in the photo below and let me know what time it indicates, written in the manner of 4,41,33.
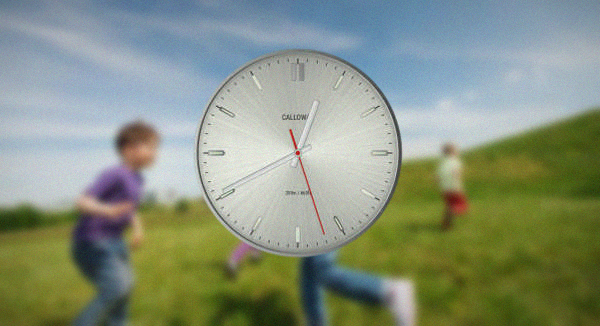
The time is 12,40,27
